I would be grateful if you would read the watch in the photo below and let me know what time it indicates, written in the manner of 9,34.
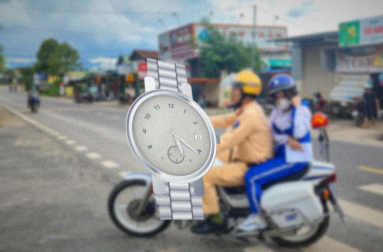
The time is 5,21
